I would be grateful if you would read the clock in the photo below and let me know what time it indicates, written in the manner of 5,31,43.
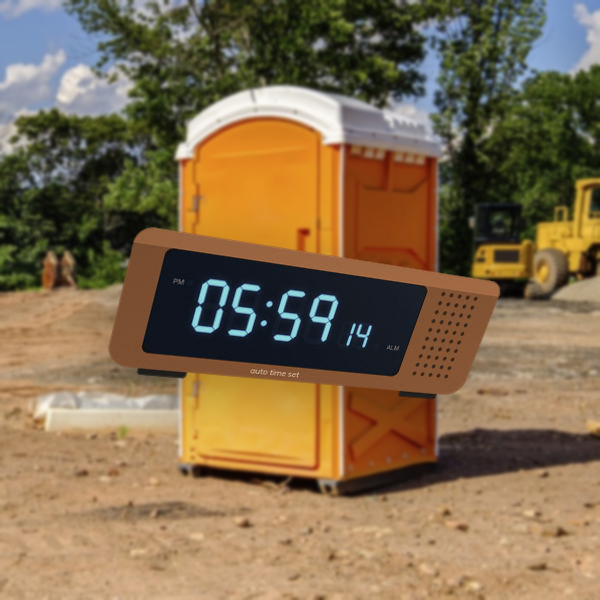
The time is 5,59,14
